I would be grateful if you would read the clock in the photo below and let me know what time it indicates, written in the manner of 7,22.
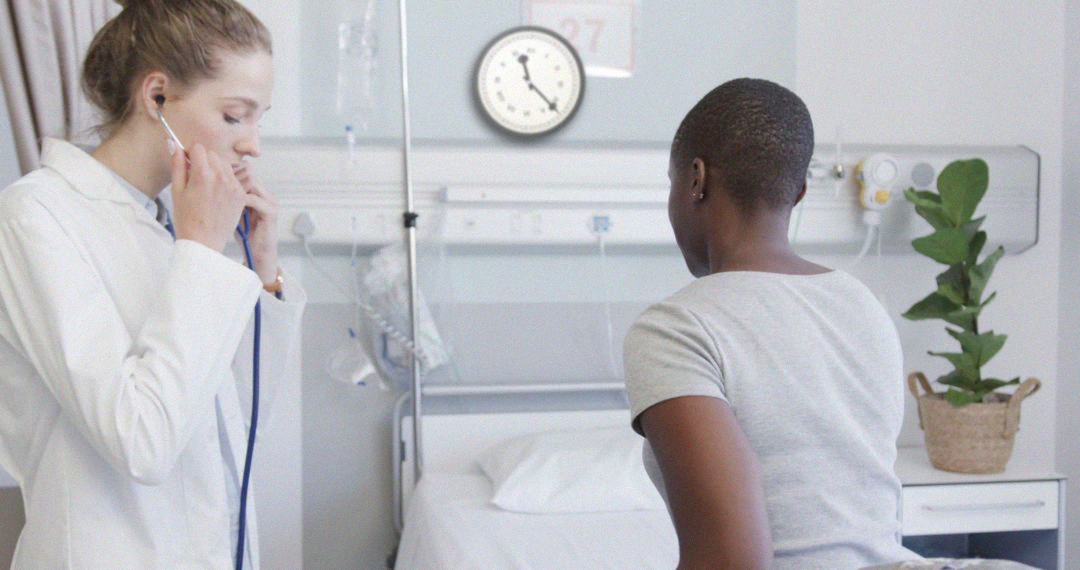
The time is 11,22
